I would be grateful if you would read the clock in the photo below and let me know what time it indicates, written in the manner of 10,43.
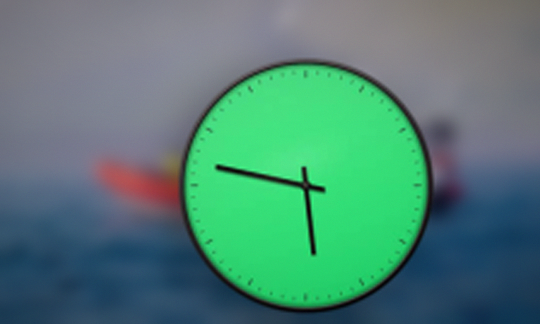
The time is 5,47
